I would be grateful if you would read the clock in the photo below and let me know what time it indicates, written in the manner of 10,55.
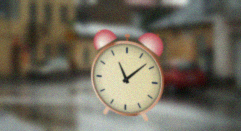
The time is 11,08
